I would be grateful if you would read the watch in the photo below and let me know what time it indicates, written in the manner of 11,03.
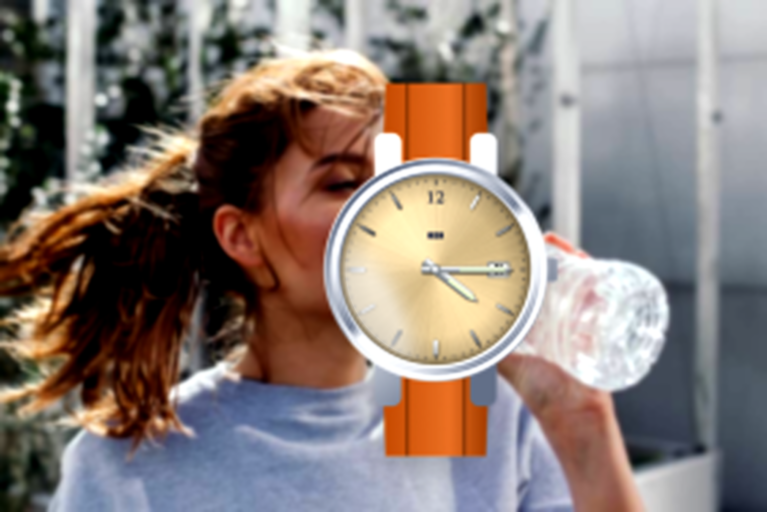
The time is 4,15
